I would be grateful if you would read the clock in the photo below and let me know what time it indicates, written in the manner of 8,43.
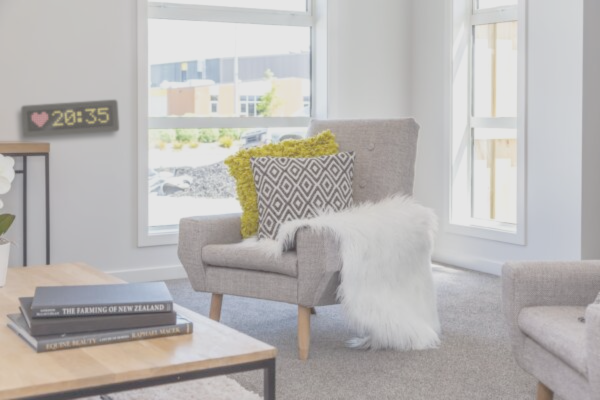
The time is 20,35
